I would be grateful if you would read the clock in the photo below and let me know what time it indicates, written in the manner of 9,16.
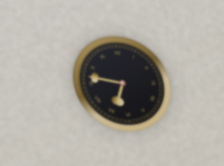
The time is 6,47
